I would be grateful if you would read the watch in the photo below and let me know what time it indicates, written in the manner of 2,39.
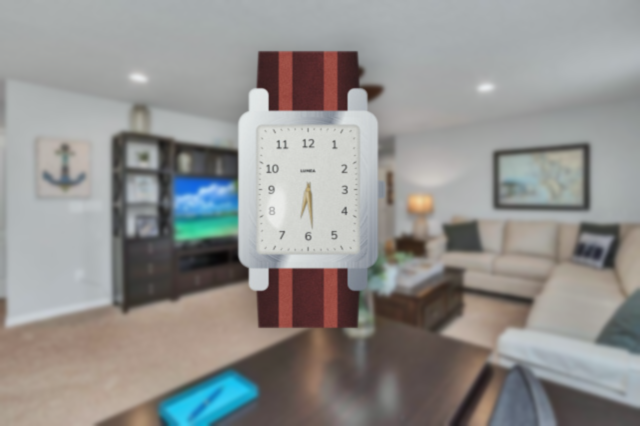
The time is 6,29
